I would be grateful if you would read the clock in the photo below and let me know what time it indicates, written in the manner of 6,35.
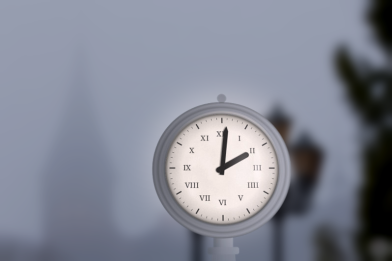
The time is 2,01
